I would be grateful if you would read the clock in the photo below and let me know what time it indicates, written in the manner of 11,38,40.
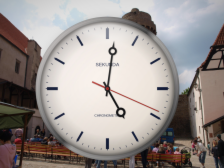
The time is 5,01,19
